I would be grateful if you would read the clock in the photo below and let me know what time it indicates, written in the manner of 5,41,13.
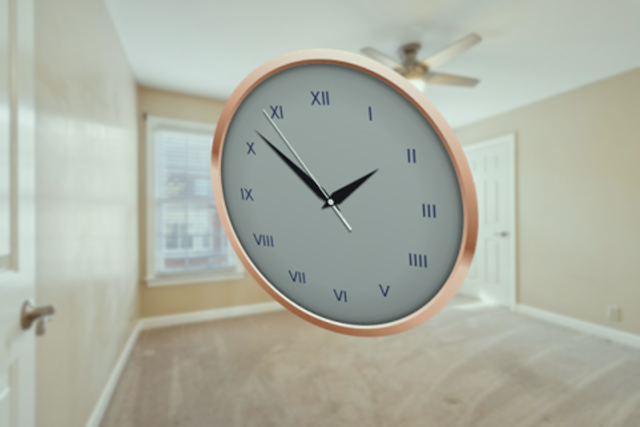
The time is 1,51,54
